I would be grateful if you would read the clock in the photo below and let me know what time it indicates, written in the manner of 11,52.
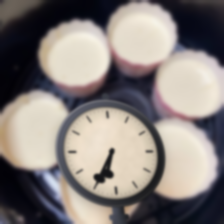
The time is 6,35
